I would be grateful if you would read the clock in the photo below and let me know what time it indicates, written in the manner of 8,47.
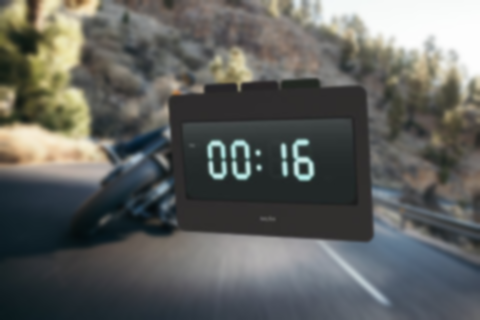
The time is 0,16
